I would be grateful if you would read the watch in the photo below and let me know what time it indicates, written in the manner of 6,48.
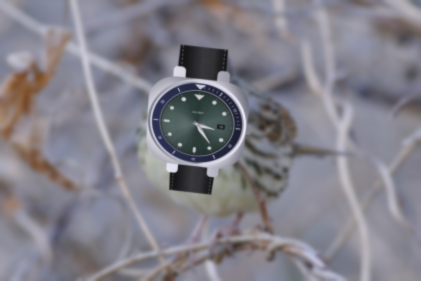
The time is 3,24
